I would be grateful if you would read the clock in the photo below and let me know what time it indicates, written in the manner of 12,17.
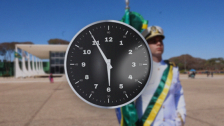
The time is 5,55
